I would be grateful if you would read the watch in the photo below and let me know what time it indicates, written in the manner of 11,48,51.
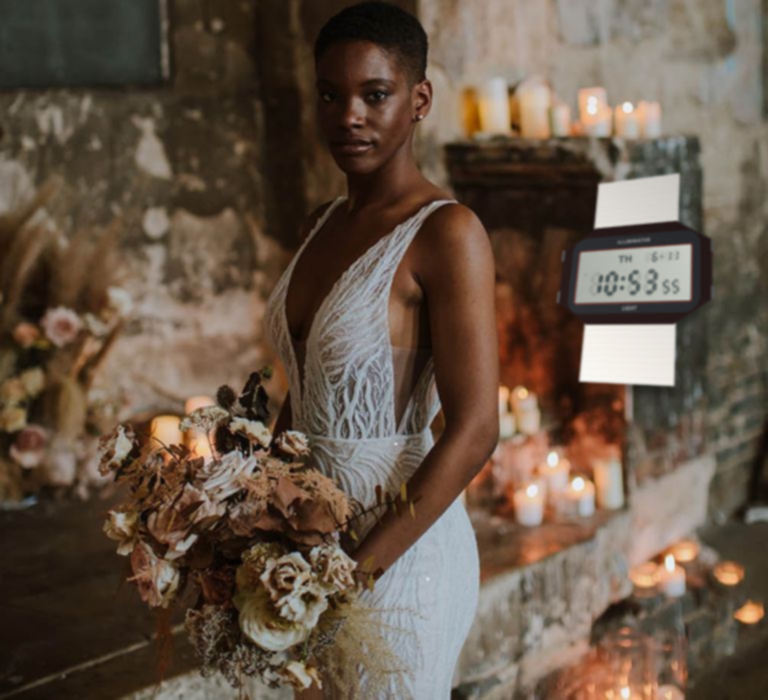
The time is 10,53,55
